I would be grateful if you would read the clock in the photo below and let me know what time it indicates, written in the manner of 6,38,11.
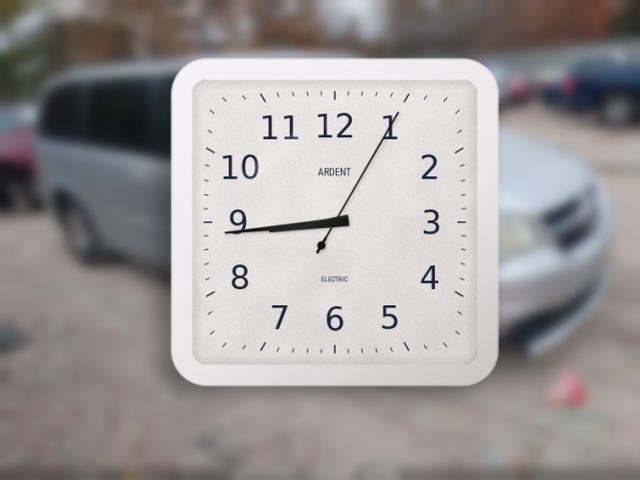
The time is 8,44,05
